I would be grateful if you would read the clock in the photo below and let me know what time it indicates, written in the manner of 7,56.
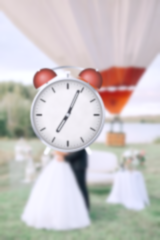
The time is 7,04
